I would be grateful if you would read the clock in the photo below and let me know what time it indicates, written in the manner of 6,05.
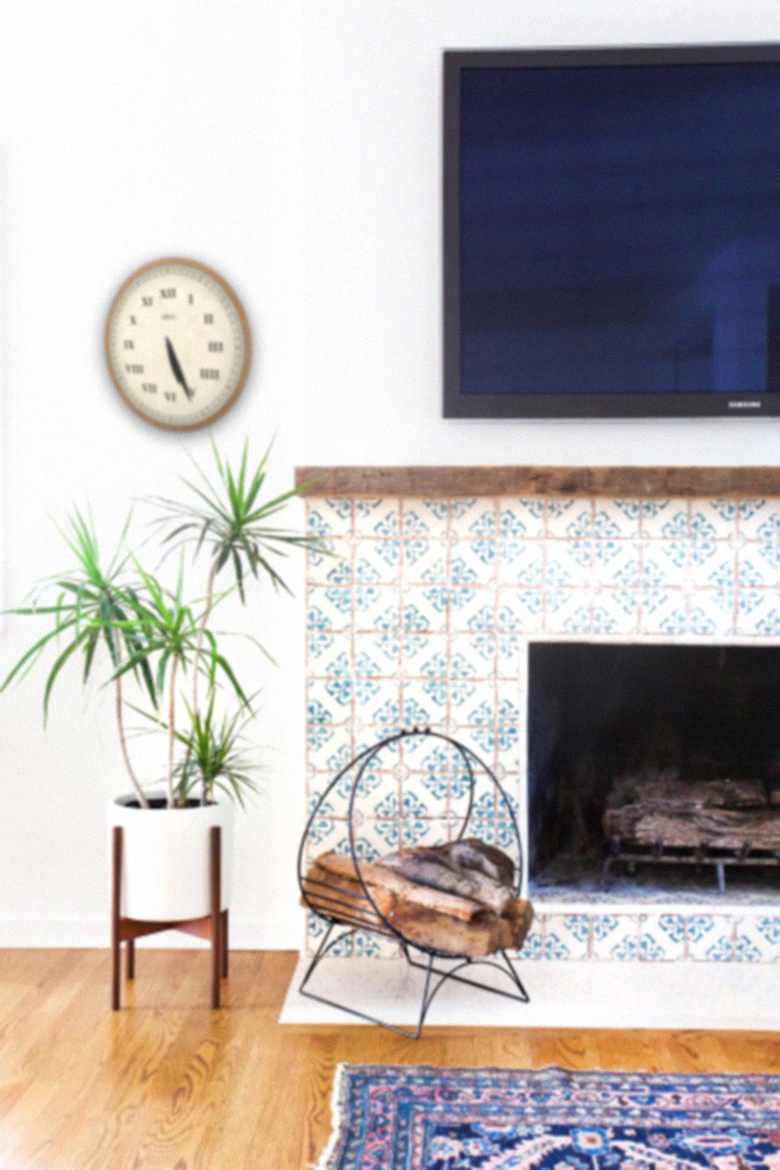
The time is 5,26
